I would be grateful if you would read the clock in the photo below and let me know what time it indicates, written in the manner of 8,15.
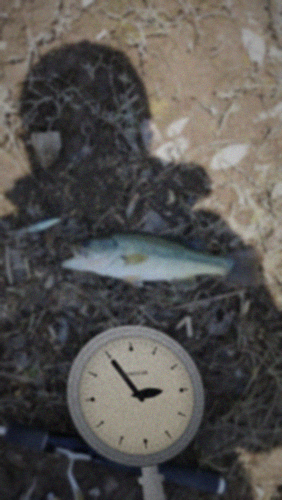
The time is 2,55
